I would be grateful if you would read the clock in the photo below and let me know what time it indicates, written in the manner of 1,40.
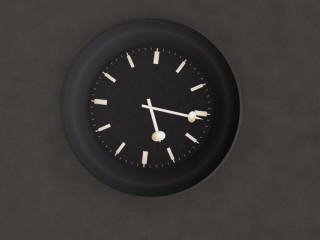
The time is 5,16
